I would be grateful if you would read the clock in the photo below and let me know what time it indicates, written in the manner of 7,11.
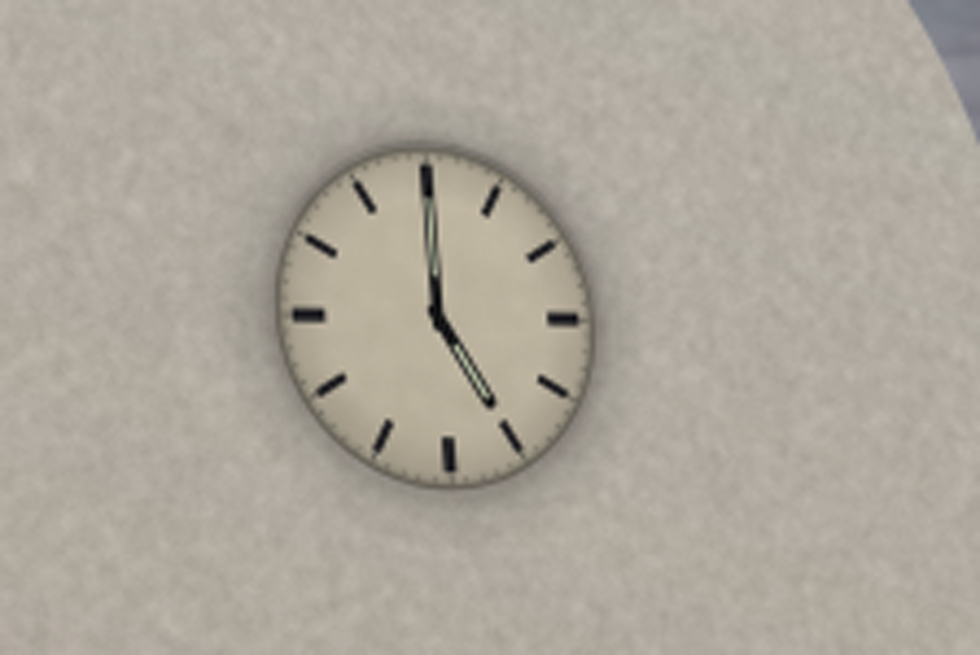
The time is 5,00
